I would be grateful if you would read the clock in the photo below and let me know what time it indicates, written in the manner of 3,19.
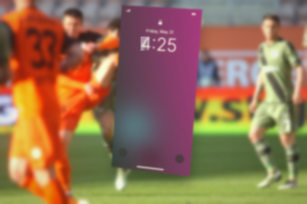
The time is 4,25
